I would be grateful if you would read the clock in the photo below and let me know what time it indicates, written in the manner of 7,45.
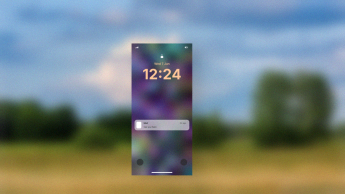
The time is 12,24
